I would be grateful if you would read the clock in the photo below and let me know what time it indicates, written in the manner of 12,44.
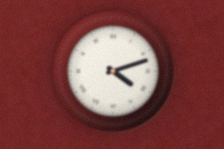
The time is 4,12
